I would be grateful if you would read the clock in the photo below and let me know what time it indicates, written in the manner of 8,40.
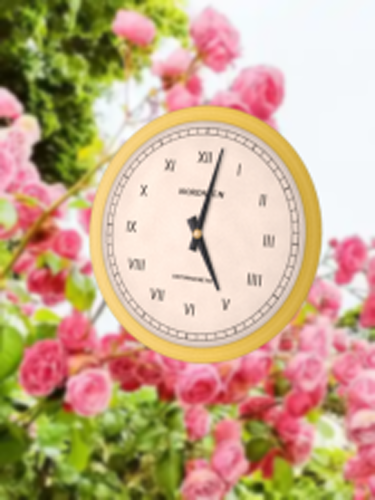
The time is 5,02
